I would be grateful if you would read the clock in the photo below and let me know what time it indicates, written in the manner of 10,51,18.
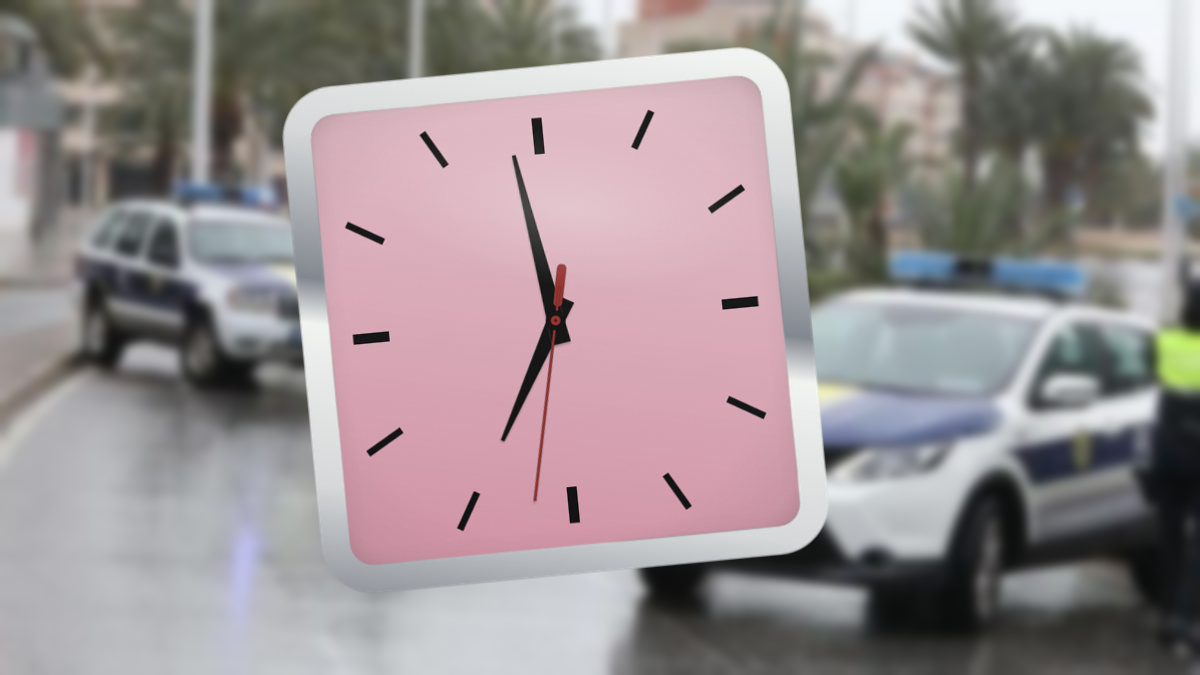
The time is 6,58,32
